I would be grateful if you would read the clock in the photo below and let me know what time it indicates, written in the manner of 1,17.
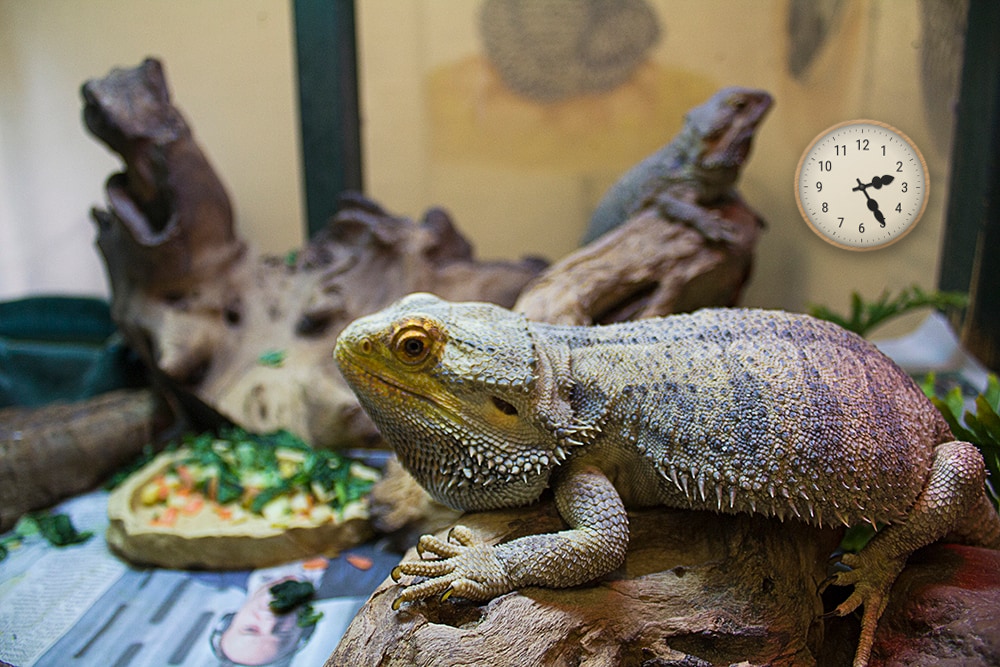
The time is 2,25
